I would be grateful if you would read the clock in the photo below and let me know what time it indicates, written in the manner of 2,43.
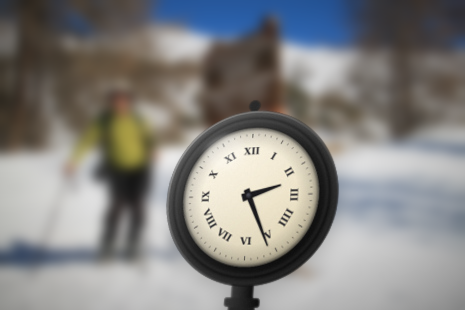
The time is 2,26
